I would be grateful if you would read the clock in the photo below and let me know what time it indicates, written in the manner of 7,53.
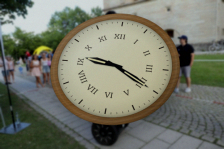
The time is 9,20
